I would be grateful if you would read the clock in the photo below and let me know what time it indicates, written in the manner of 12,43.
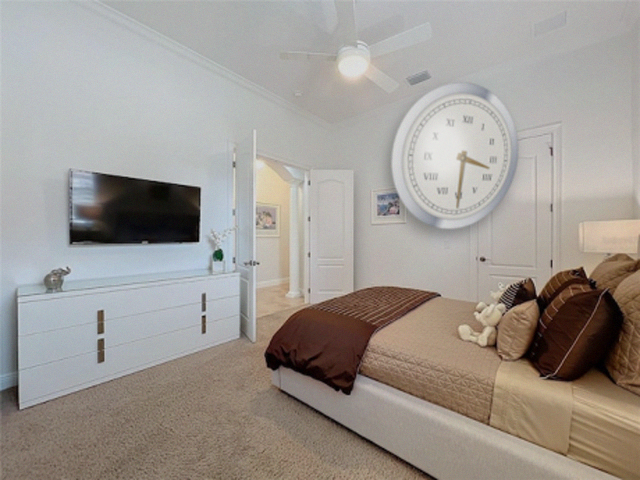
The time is 3,30
